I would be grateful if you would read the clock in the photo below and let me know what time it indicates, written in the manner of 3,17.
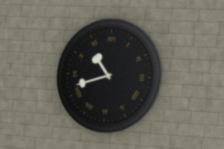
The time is 10,42
